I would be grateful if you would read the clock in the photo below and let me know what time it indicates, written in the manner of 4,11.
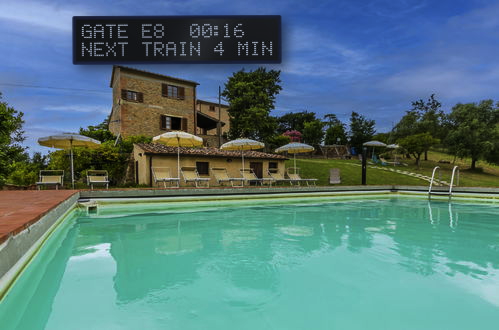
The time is 0,16
